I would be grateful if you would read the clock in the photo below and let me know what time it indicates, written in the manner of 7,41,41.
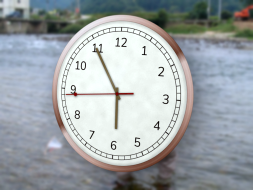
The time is 5,54,44
